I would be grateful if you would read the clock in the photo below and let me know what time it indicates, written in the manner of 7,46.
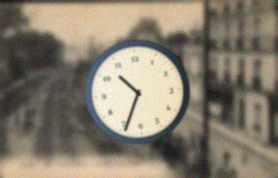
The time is 10,34
